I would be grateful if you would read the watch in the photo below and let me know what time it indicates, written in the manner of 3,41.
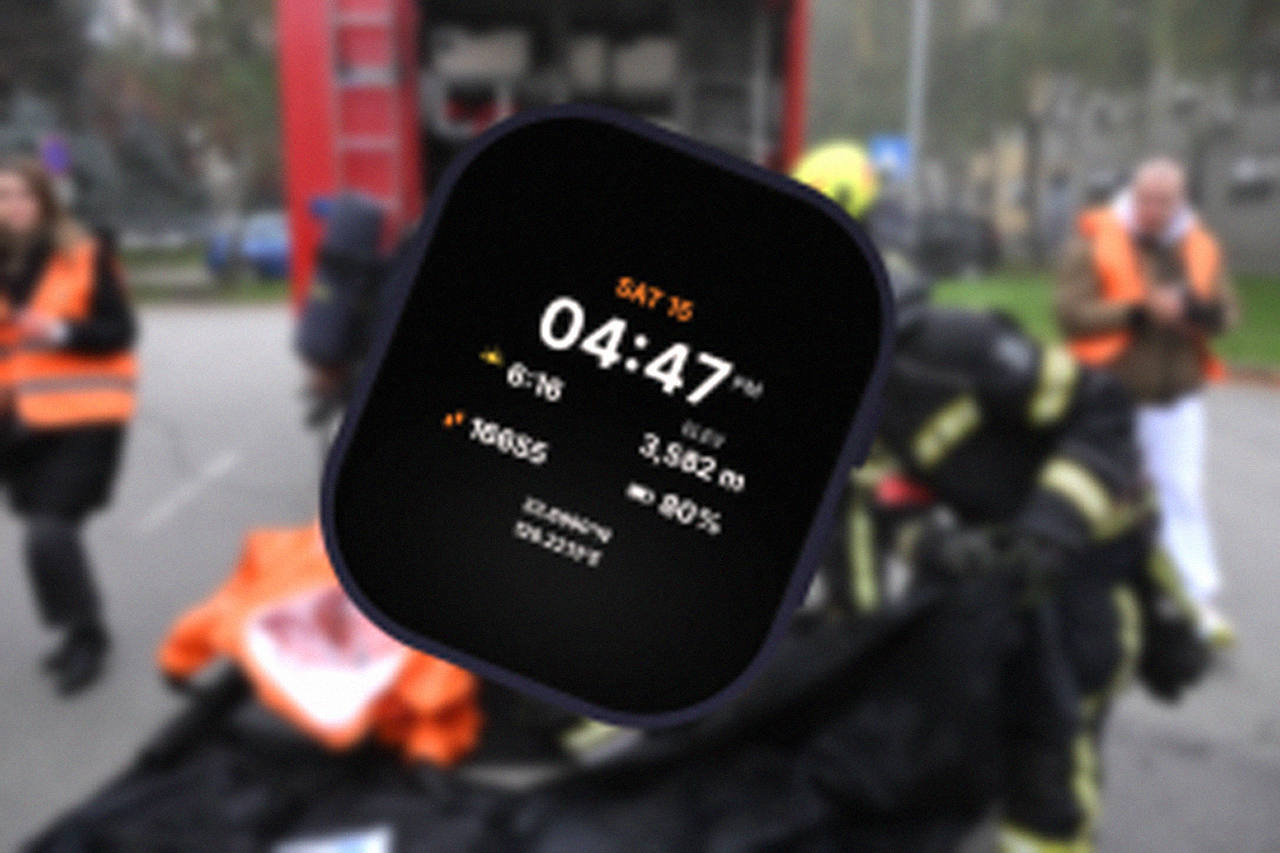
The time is 4,47
